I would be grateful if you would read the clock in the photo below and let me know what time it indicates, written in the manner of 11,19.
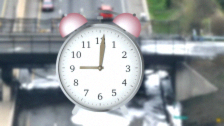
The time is 9,01
